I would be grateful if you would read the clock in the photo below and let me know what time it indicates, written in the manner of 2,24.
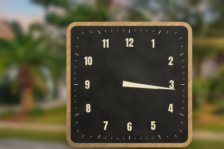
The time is 3,16
